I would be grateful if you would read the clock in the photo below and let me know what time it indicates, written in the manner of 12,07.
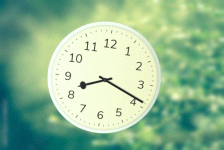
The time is 8,19
